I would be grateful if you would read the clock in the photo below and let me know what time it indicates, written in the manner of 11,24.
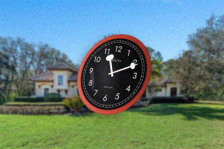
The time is 11,11
